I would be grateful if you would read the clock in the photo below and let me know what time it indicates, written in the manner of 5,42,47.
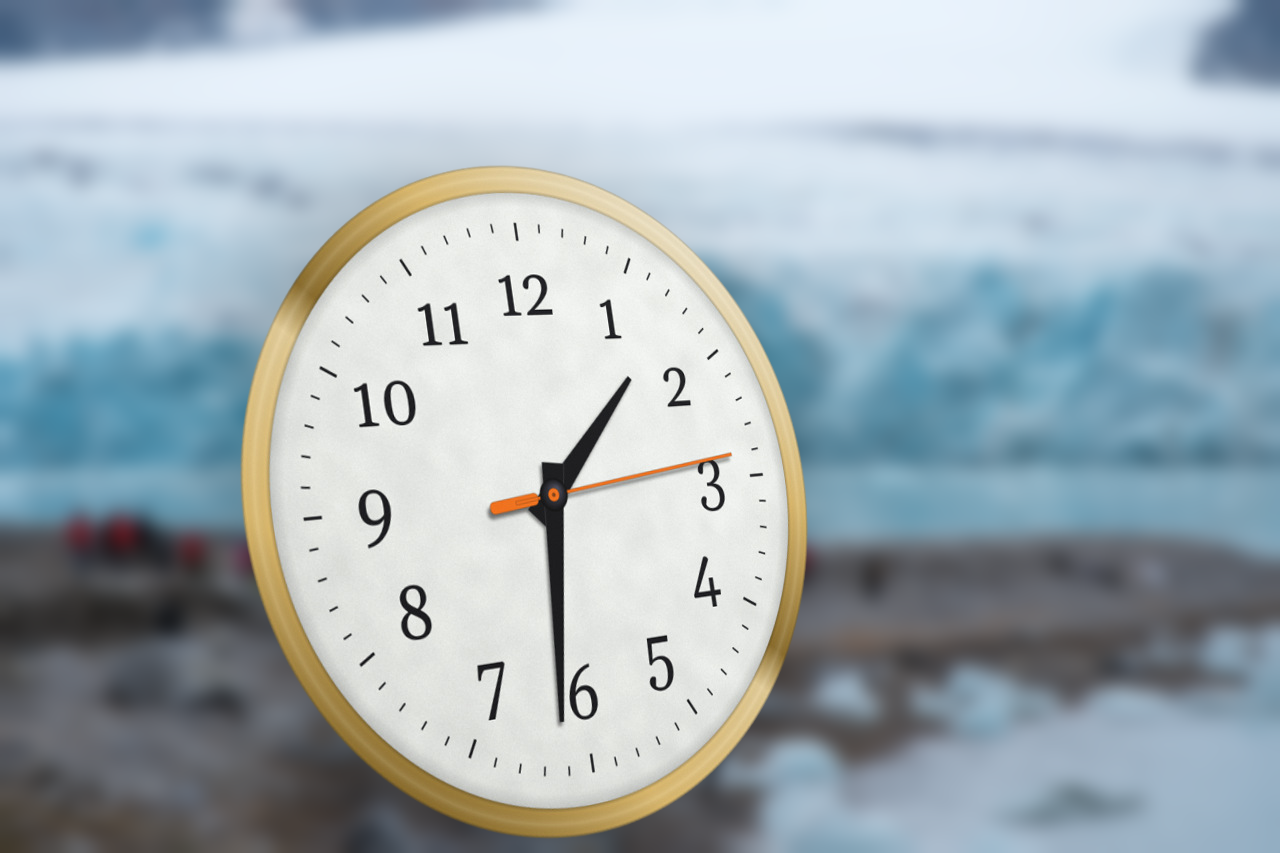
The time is 1,31,14
